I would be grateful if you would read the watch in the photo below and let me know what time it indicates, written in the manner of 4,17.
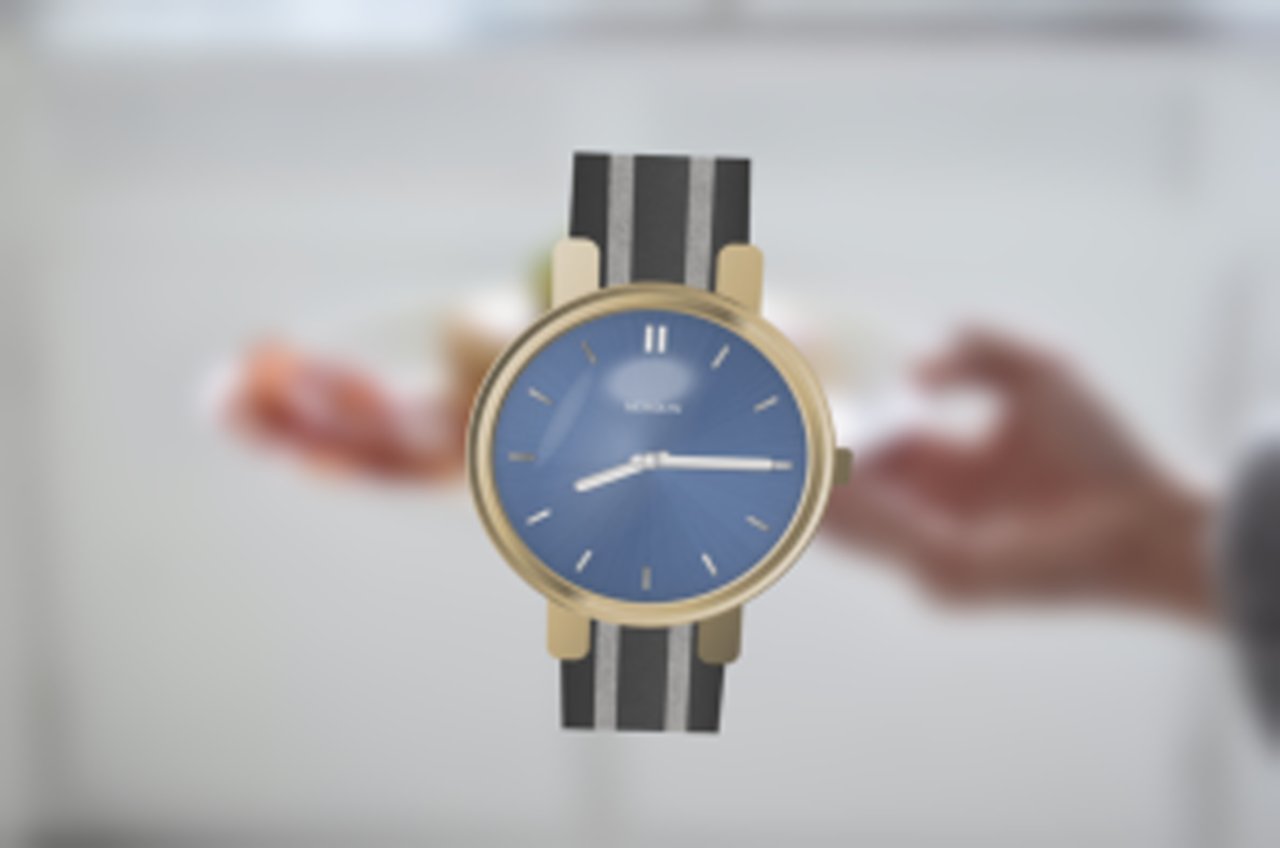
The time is 8,15
